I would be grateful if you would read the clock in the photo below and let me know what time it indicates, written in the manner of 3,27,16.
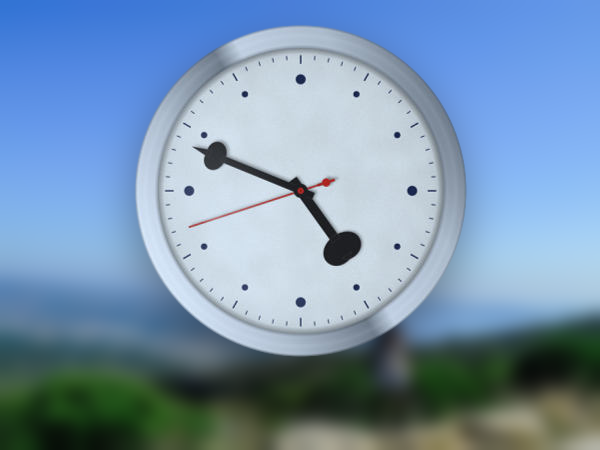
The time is 4,48,42
